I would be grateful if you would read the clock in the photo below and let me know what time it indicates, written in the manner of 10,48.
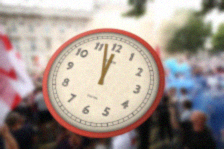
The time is 11,57
